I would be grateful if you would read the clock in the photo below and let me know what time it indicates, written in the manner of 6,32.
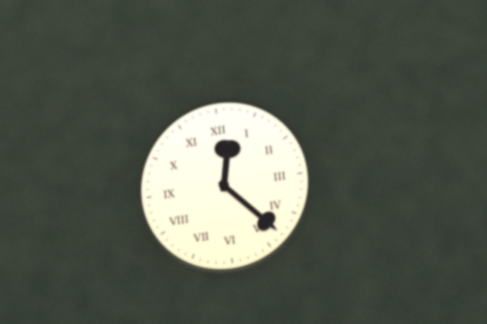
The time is 12,23
